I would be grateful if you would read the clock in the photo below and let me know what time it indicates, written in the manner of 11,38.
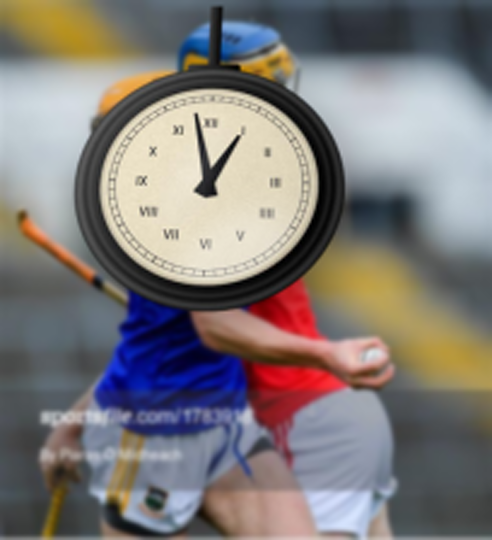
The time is 12,58
